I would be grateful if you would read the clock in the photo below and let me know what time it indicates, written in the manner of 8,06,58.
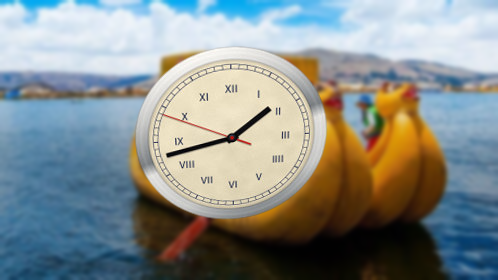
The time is 1,42,49
